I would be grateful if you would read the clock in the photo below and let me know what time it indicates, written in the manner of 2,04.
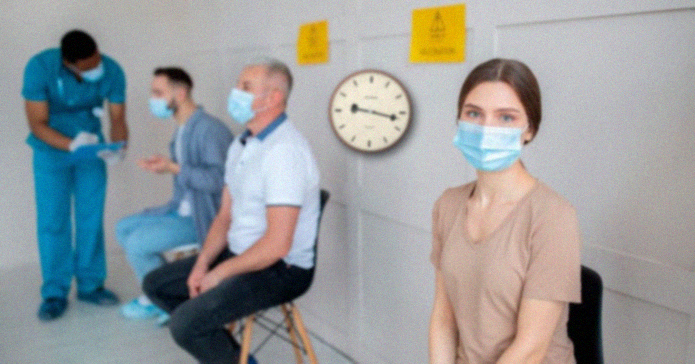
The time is 9,17
